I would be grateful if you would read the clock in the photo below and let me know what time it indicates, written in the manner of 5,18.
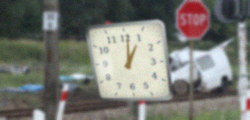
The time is 1,01
